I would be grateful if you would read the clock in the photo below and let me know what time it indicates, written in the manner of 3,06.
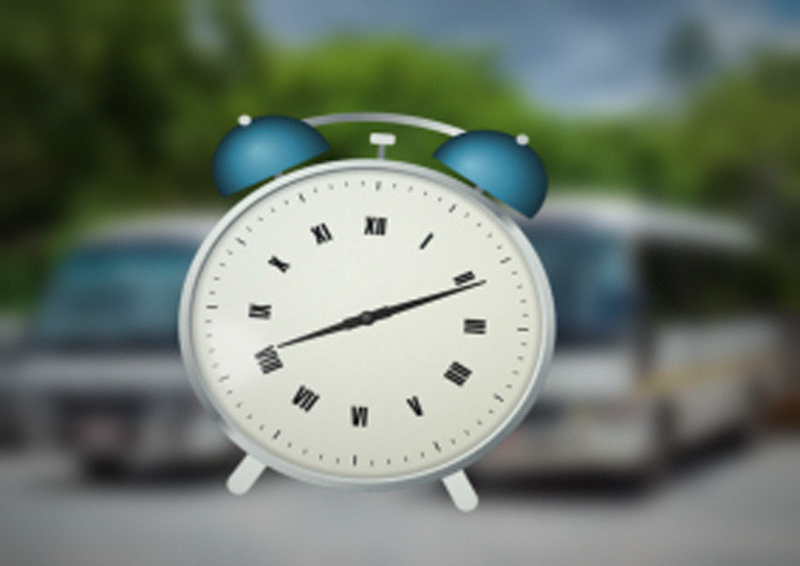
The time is 8,11
